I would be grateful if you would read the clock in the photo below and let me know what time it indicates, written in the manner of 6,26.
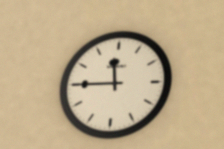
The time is 11,45
